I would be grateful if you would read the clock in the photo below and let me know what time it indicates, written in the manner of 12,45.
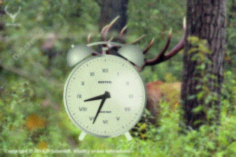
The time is 8,34
